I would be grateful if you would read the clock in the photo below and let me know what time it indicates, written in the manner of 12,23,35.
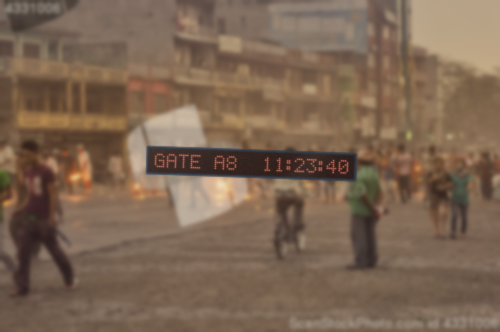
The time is 11,23,40
